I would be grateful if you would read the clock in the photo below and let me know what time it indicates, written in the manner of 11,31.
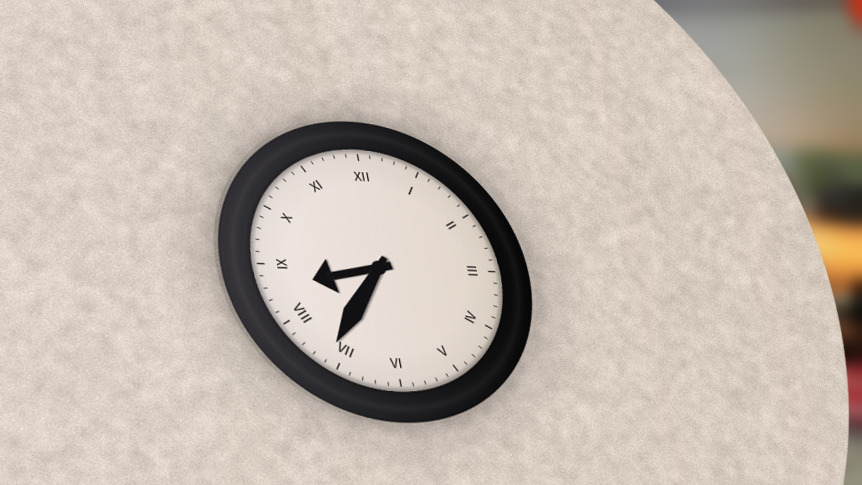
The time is 8,36
